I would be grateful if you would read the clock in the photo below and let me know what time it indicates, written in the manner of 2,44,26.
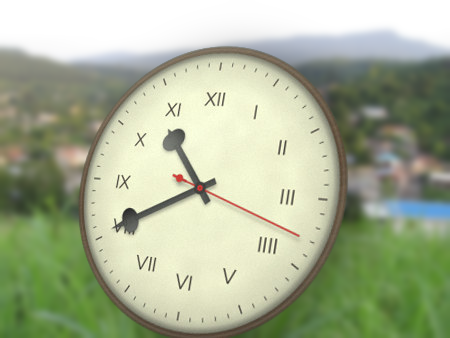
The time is 10,40,18
